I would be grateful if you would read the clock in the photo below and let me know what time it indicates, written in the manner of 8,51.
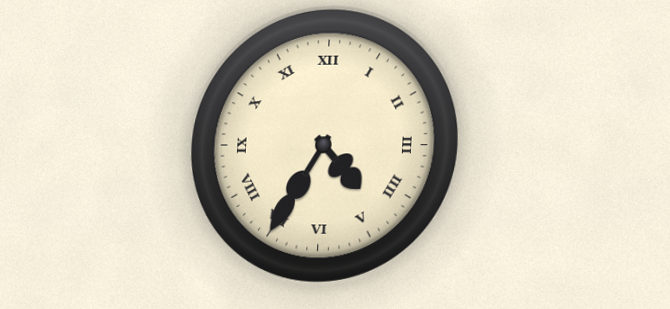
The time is 4,35
